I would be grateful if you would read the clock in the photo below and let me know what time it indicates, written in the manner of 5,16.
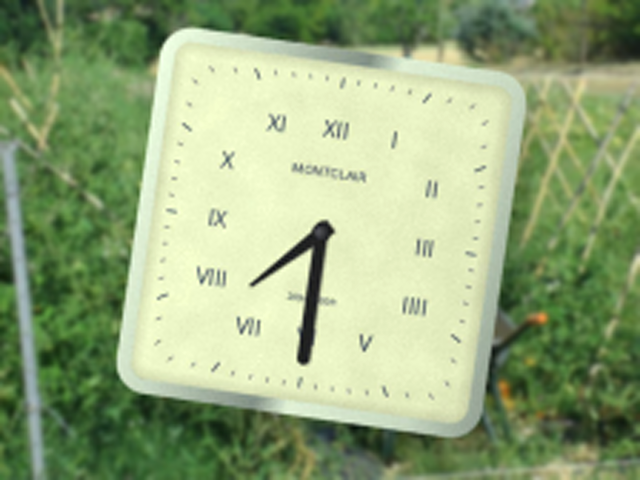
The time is 7,30
